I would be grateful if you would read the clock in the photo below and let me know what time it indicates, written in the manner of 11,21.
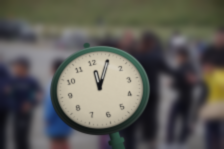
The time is 12,05
